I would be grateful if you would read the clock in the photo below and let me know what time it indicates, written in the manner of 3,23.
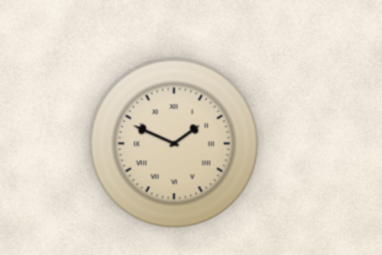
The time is 1,49
